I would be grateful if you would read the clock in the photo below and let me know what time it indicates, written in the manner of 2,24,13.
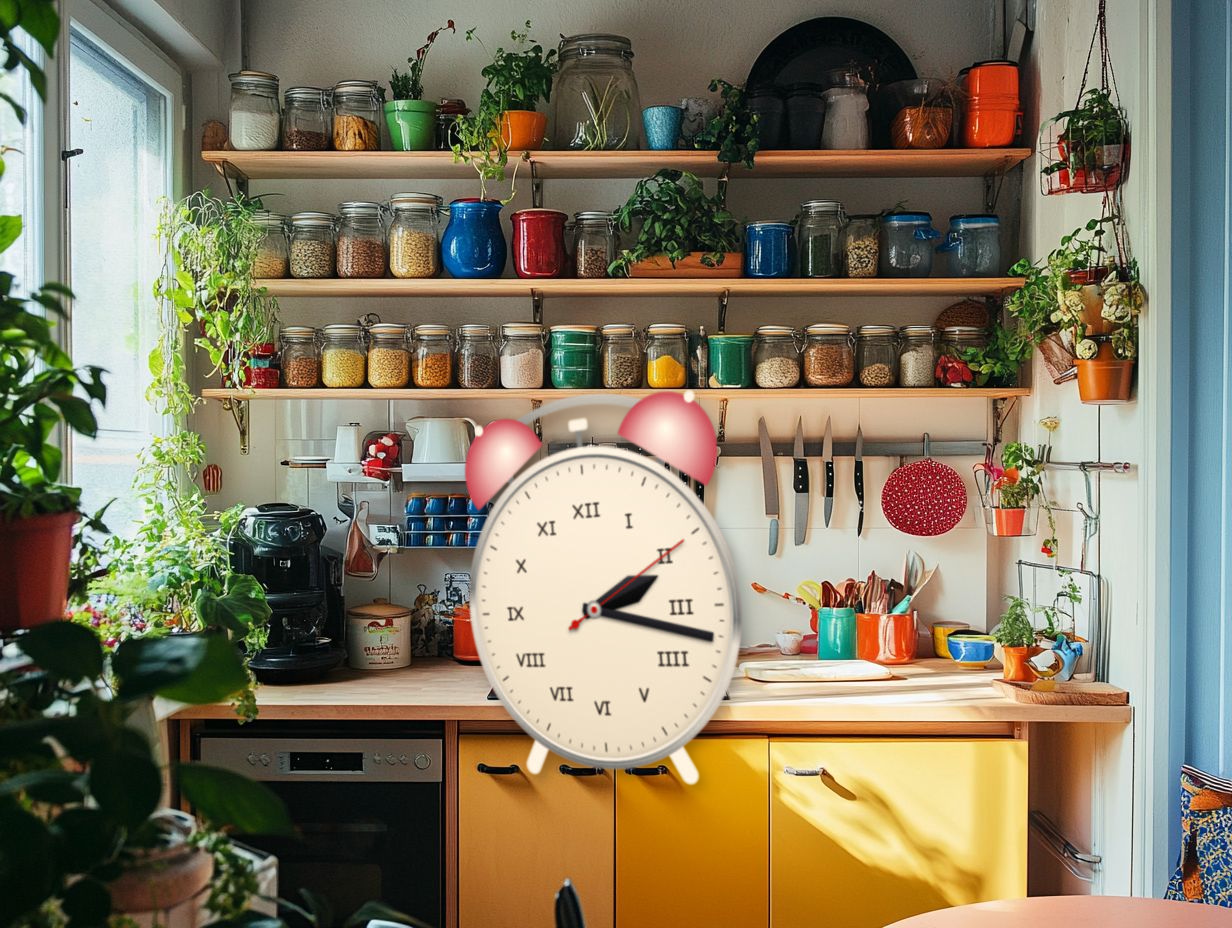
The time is 2,17,10
